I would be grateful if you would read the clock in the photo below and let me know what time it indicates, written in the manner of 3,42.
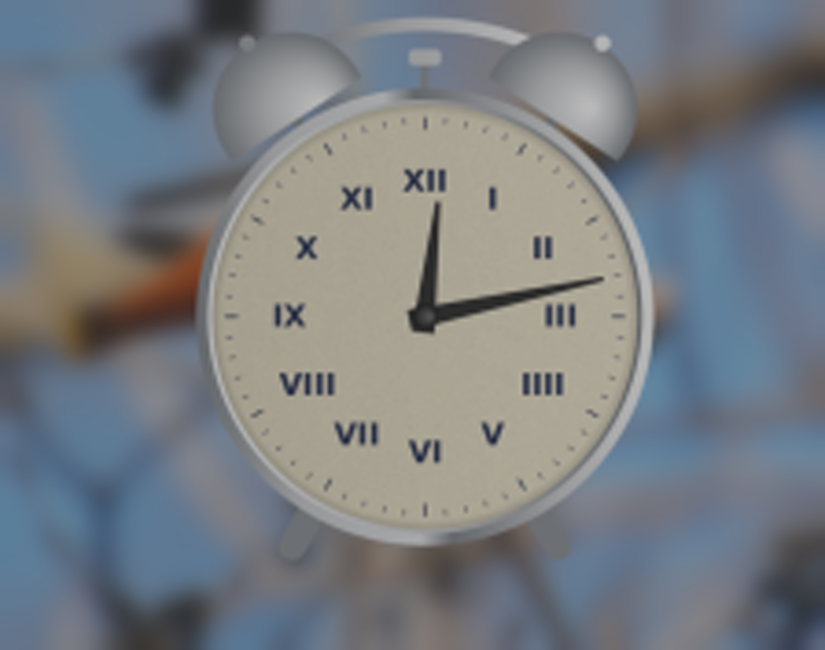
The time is 12,13
